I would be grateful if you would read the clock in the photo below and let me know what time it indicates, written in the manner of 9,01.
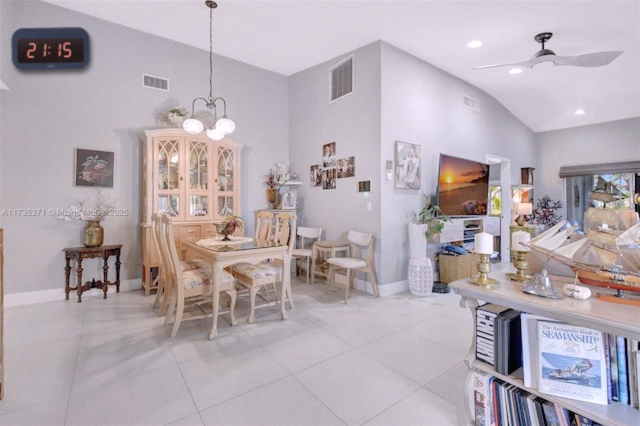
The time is 21,15
